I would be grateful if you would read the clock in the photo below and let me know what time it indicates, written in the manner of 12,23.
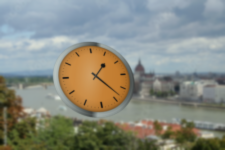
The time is 1,23
